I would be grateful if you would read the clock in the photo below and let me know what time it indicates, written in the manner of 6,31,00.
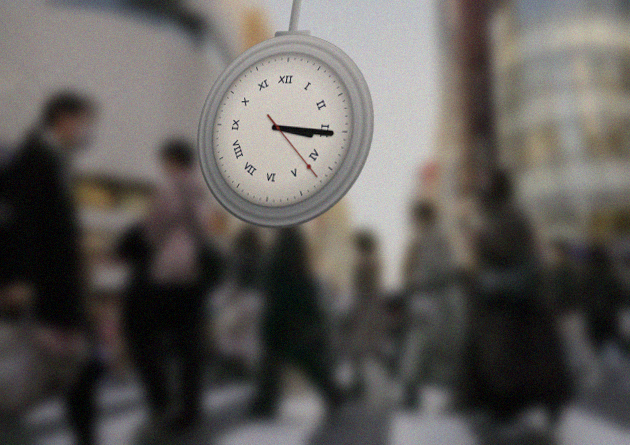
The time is 3,15,22
